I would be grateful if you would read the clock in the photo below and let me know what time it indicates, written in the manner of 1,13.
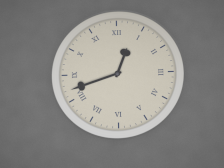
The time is 12,42
